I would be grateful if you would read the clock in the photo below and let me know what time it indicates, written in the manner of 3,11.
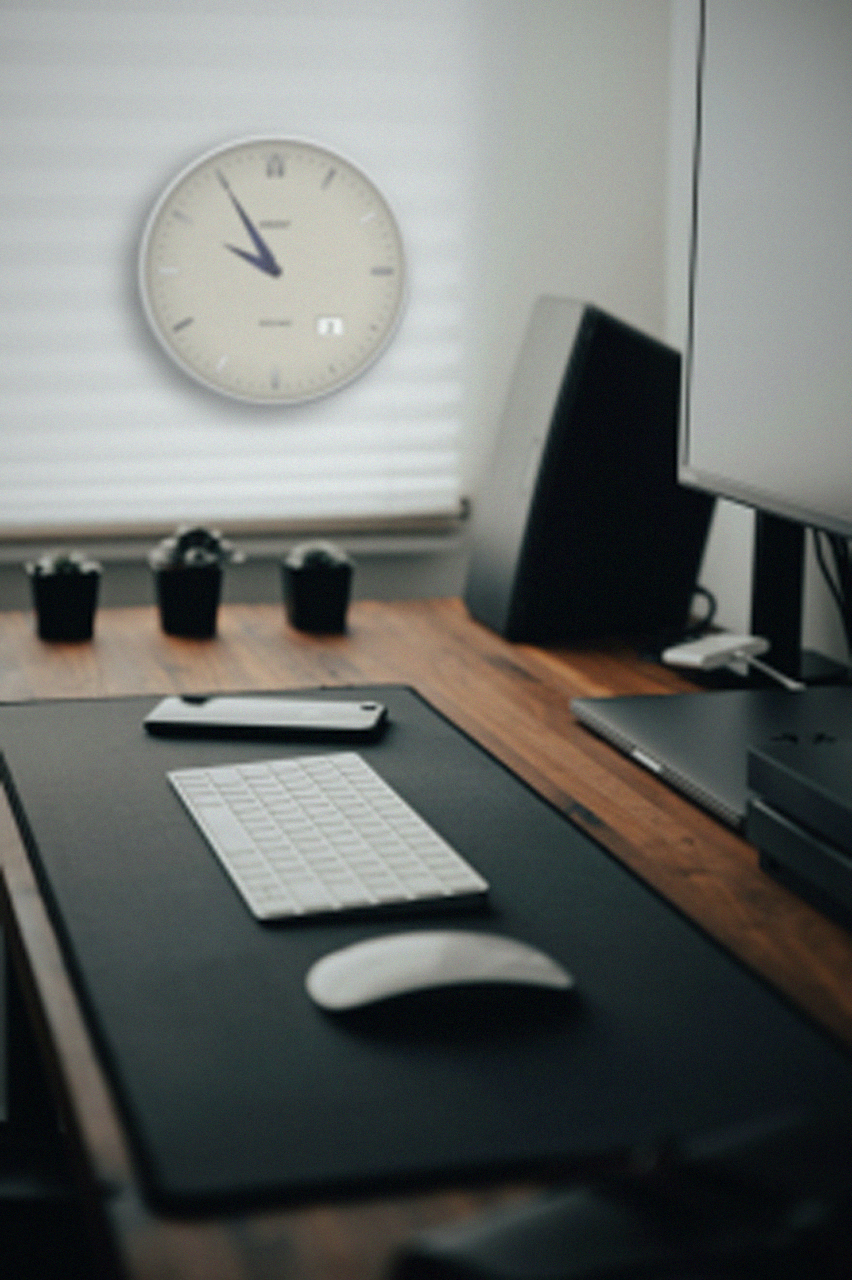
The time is 9,55
